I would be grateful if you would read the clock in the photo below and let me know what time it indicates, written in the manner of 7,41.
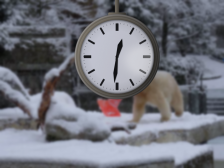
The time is 12,31
